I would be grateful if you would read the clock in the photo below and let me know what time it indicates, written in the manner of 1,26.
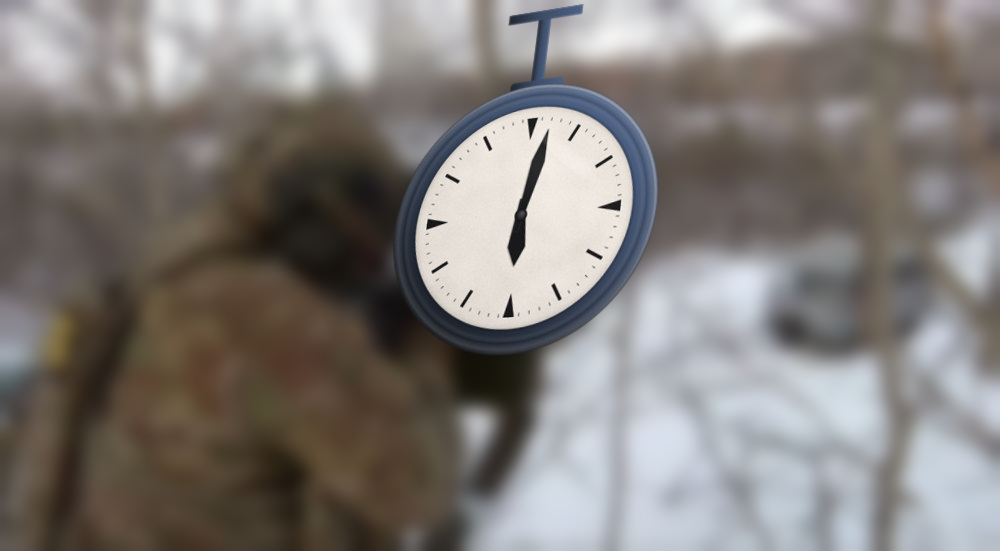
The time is 6,02
